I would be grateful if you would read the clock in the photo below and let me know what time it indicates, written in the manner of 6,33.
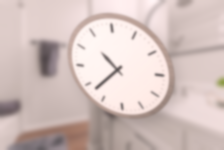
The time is 10,38
